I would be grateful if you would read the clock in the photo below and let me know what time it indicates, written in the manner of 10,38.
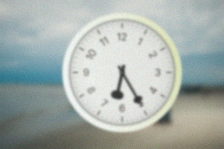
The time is 6,25
